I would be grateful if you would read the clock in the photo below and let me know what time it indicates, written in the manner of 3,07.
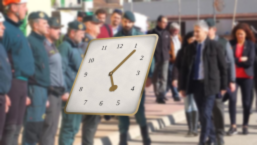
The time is 5,06
